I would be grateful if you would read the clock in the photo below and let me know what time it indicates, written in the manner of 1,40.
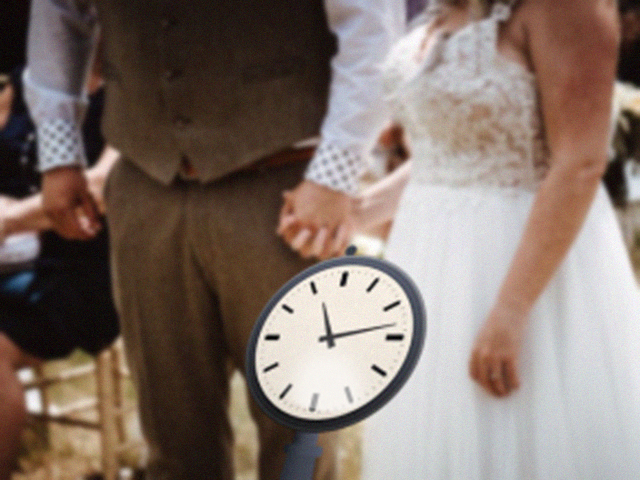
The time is 11,13
